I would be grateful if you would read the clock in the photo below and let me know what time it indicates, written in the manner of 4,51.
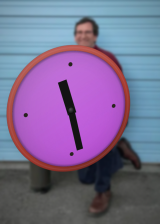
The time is 11,28
